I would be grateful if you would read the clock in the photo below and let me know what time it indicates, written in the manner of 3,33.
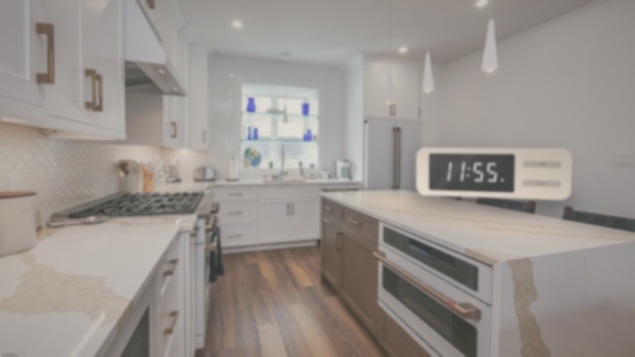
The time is 11,55
